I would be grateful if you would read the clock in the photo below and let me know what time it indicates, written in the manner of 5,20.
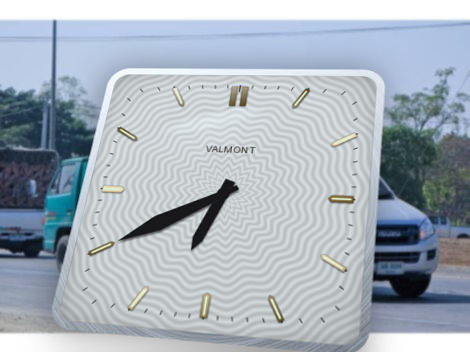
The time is 6,40
